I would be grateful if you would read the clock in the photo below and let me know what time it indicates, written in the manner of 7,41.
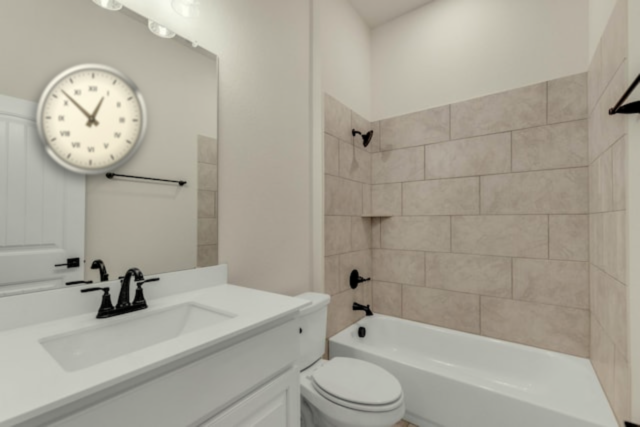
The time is 12,52
